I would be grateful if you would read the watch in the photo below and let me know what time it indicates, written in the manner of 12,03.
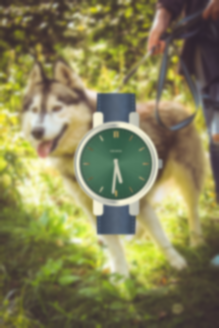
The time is 5,31
